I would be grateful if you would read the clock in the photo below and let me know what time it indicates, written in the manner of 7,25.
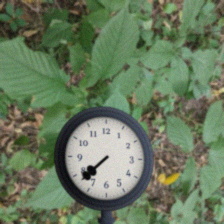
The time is 7,38
